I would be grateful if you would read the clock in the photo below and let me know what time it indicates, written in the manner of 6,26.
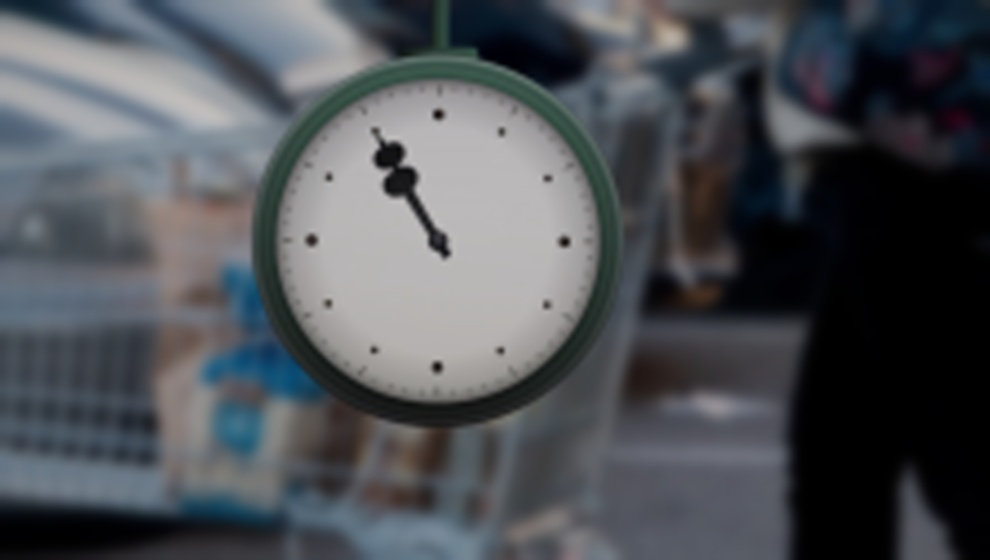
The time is 10,55
